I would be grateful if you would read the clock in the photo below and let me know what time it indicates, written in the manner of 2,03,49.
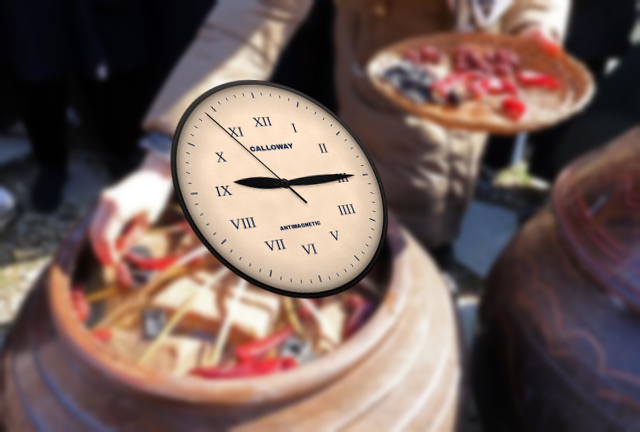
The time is 9,14,54
